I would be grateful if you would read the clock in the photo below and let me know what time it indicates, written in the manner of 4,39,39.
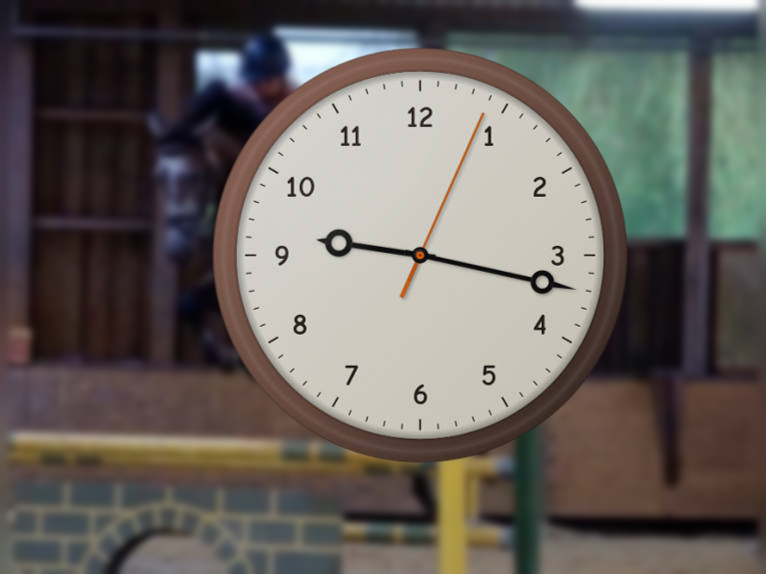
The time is 9,17,04
